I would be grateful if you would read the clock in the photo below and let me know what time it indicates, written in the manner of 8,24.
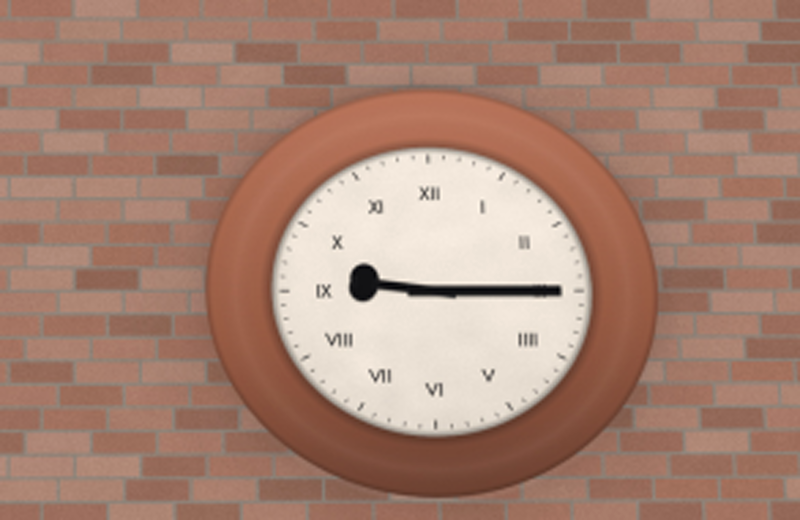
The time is 9,15
